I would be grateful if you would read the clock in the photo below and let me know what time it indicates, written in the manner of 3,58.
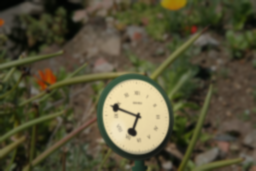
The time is 6,48
